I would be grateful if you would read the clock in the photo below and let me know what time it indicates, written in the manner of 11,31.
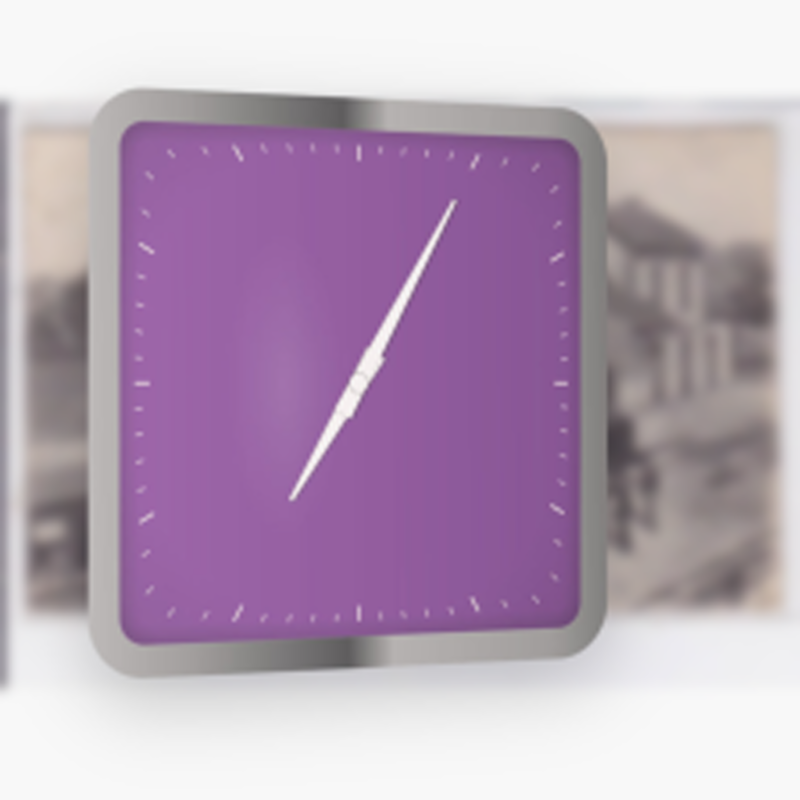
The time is 7,05
